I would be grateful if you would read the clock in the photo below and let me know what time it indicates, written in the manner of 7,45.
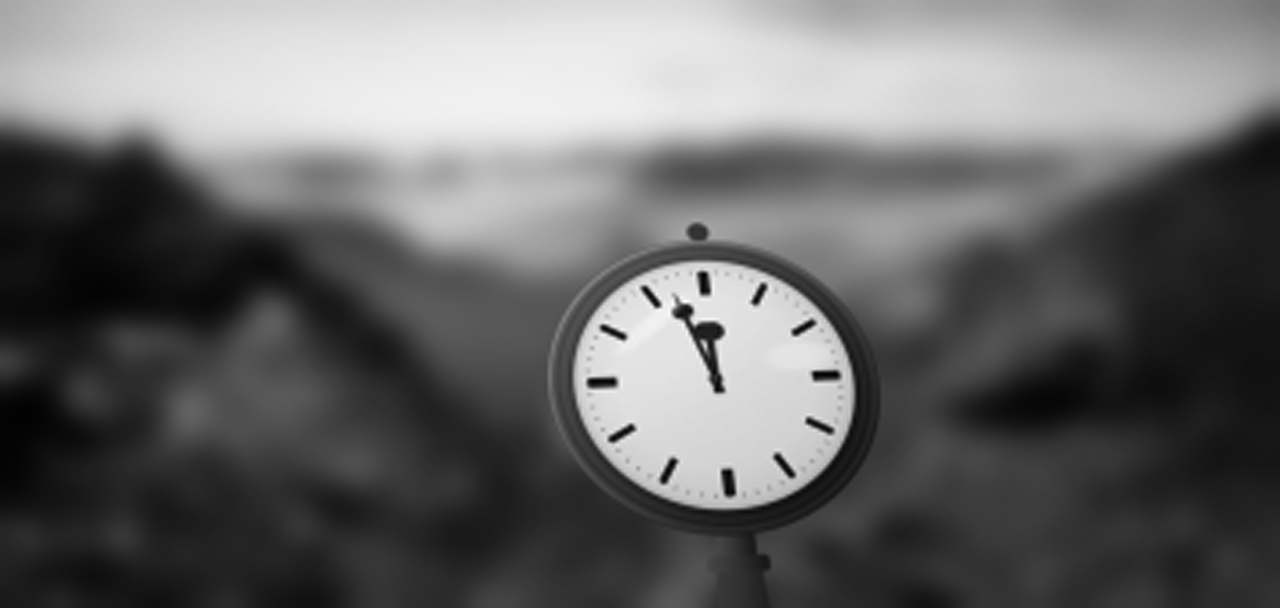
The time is 11,57
